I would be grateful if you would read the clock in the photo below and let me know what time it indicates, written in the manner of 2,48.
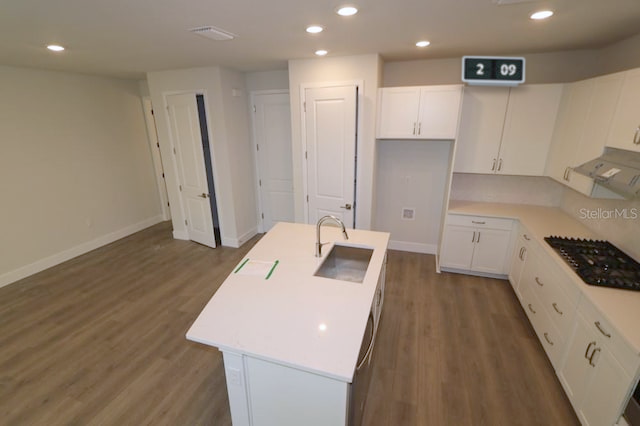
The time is 2,09
